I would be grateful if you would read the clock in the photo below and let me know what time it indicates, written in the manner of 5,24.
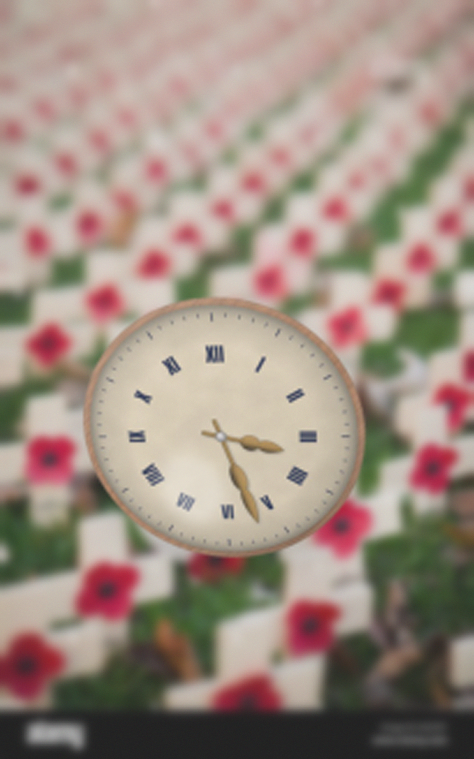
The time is 3,27
